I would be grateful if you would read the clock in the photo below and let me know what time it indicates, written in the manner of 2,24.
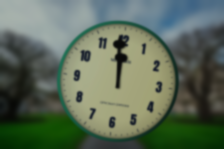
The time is 11,59
